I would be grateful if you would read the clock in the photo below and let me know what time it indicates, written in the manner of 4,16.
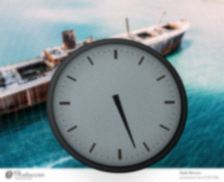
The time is 5,27
